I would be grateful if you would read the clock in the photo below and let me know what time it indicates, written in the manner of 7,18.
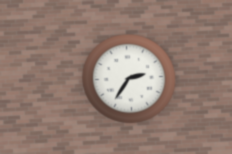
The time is 2,36
